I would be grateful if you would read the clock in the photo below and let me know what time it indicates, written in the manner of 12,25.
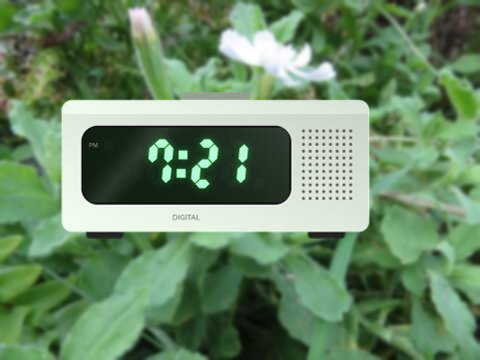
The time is 7,21
